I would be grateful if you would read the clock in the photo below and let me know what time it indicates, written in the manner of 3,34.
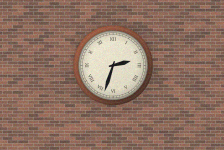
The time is 2,33
